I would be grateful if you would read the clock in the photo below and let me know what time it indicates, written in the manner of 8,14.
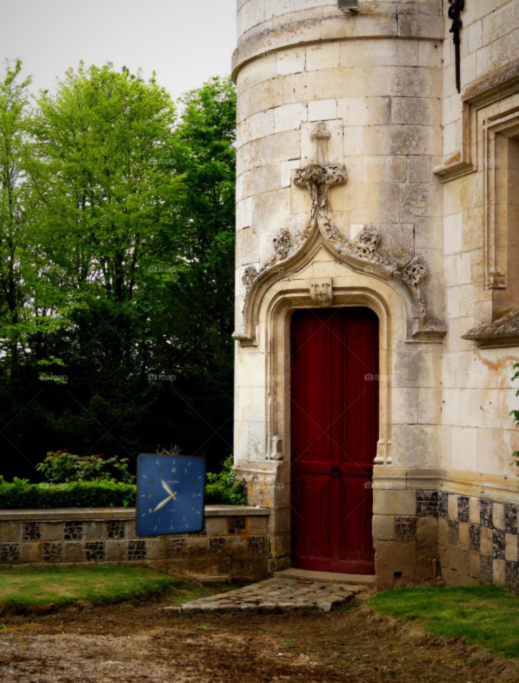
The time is 10,39
